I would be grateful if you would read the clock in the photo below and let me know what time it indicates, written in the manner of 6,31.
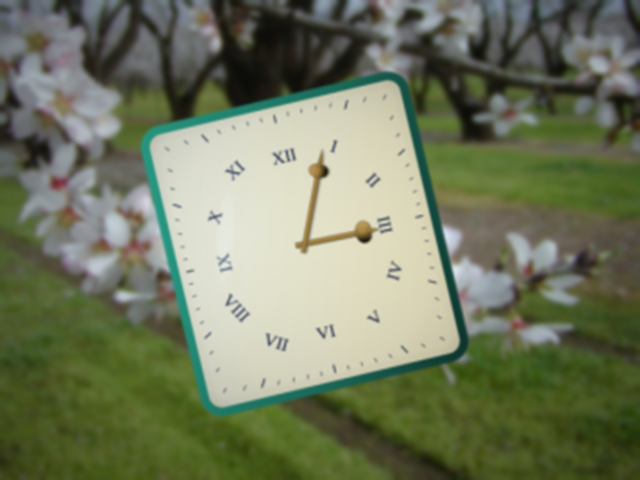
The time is 3,04
